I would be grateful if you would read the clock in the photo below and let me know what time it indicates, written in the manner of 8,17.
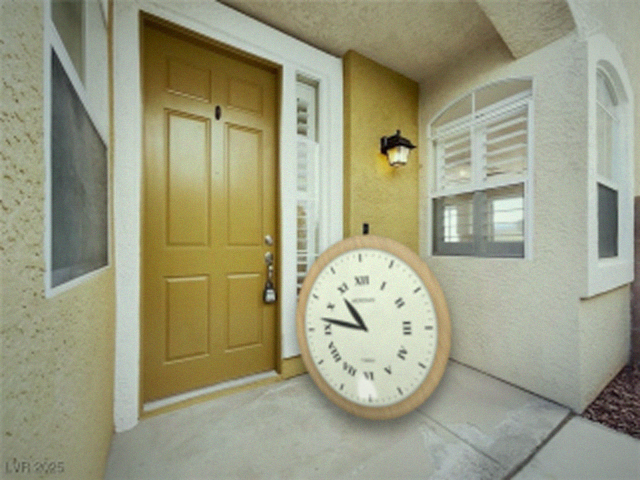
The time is 10,47
